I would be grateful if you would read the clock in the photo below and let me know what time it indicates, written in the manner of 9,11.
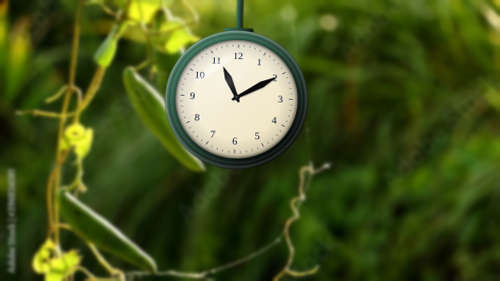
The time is 11,10
